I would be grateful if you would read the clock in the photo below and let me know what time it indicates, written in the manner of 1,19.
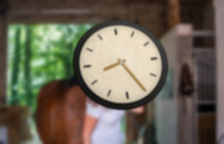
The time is 8,25
